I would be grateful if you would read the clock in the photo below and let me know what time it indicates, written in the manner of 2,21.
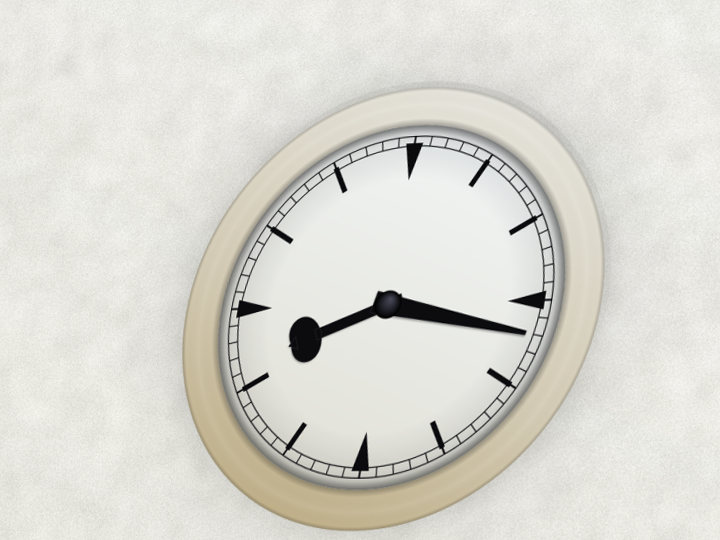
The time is 8,17
